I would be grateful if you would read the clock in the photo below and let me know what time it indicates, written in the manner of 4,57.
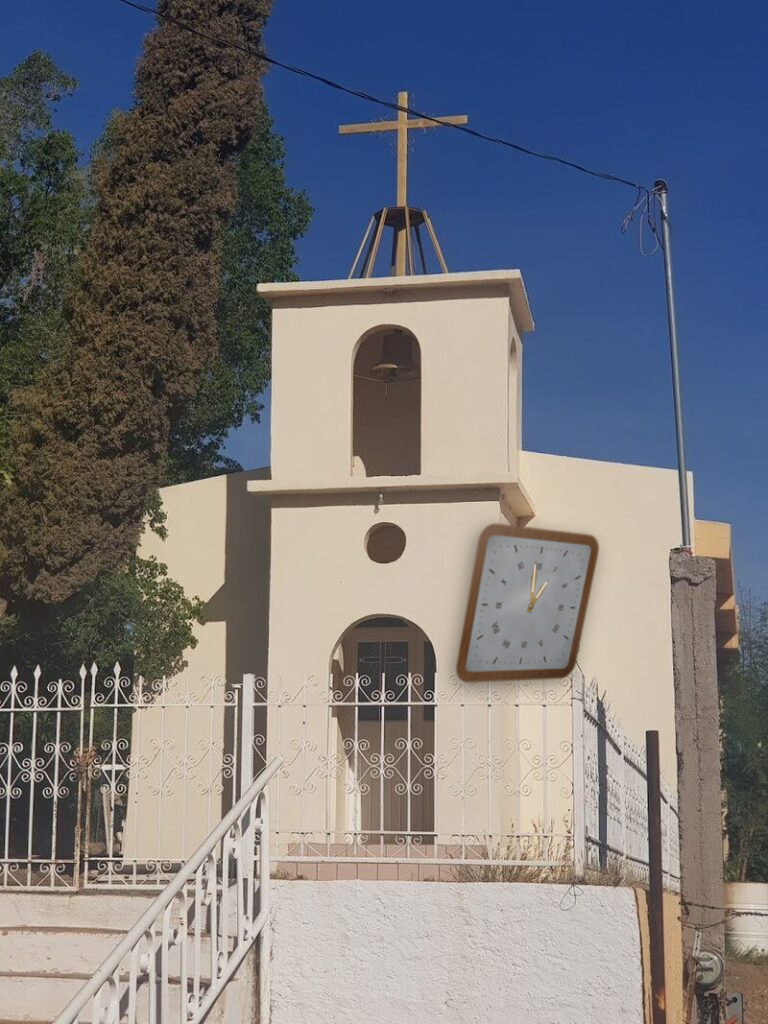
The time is 12,59
